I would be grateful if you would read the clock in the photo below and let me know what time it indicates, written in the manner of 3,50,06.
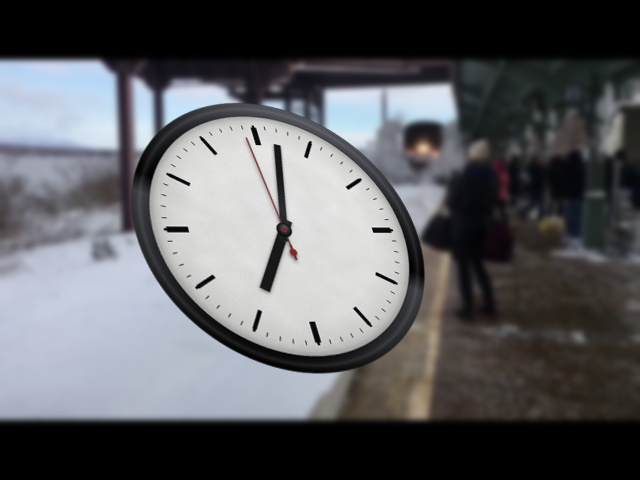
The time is 7,01,59
